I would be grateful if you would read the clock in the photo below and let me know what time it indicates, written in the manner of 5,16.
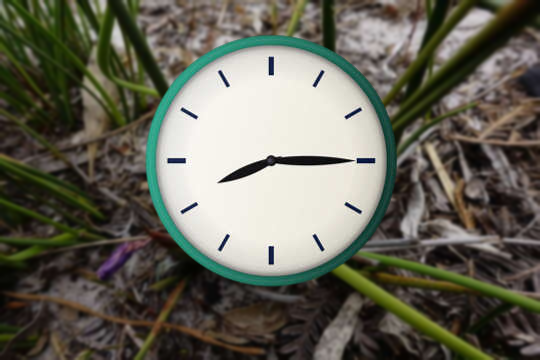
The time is 8,15
